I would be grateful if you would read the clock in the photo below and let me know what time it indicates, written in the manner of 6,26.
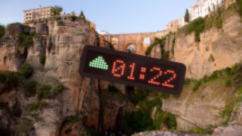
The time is 1,22
